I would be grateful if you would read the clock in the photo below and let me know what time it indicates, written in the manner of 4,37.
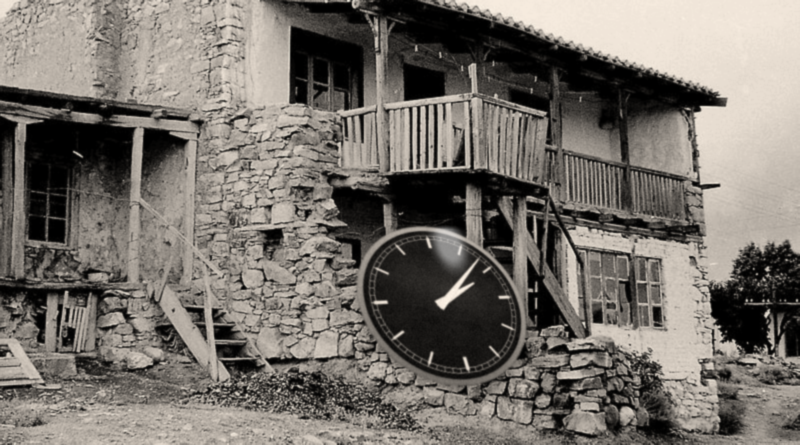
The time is 2,08
